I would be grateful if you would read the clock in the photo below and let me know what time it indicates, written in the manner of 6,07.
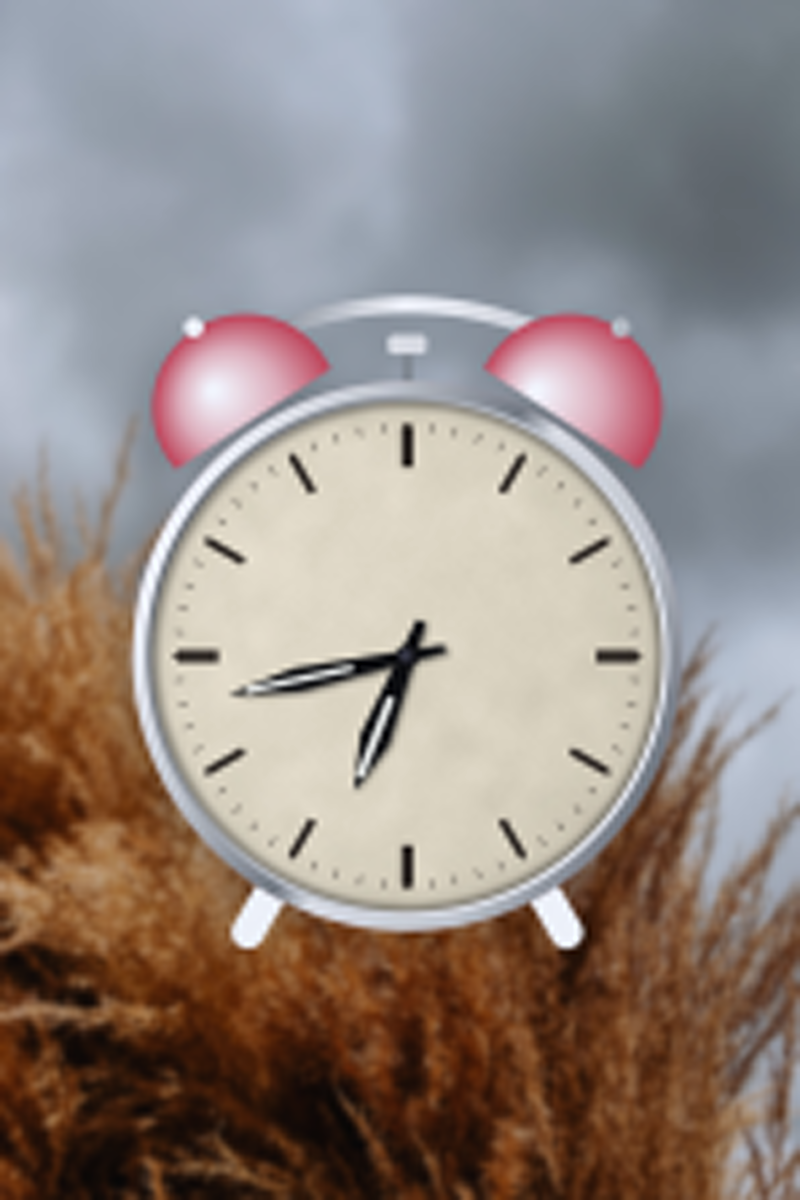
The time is 6,43
